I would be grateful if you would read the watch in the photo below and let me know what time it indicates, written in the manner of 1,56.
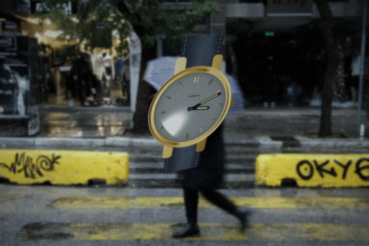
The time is 3,11
